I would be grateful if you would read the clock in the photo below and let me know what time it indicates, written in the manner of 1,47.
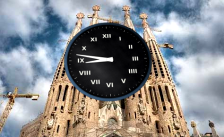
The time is 8,47
